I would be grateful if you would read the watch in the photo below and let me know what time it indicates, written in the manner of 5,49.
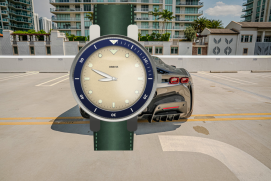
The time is 8,49
